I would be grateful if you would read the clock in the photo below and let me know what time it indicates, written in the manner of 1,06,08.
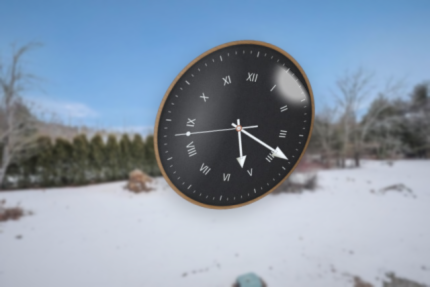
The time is 5,18,43
